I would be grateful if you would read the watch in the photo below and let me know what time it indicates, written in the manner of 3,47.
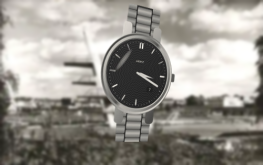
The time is 3,19
